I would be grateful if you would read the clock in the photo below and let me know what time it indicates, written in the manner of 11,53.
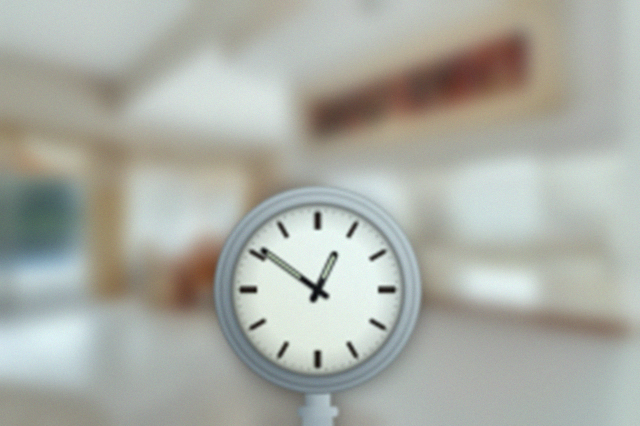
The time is 12,51
